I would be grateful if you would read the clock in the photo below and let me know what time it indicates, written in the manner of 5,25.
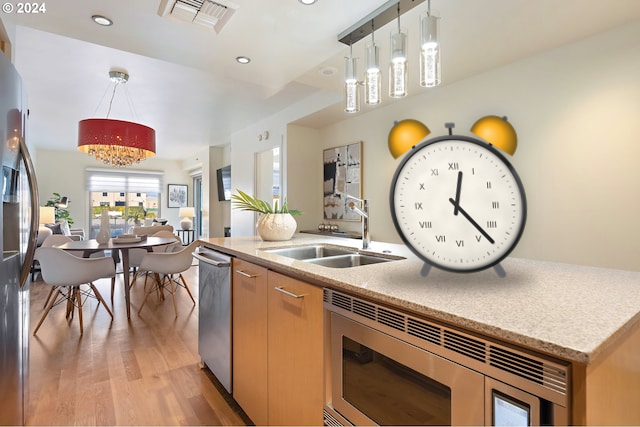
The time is 12,23
